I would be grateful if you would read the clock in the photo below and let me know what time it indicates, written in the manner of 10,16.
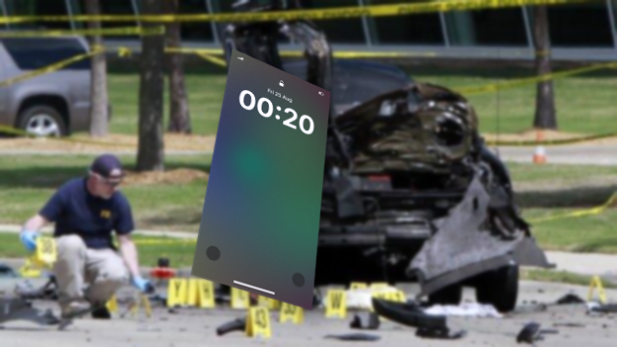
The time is 0,20
